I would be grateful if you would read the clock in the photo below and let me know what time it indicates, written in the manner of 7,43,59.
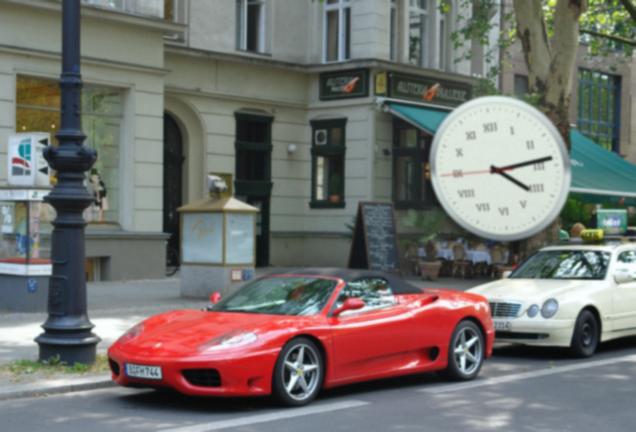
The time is 4,13,45
